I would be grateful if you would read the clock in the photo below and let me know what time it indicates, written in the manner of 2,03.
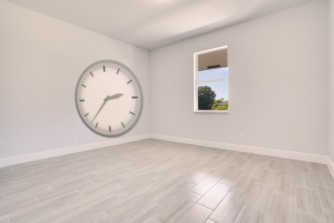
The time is 2,37
